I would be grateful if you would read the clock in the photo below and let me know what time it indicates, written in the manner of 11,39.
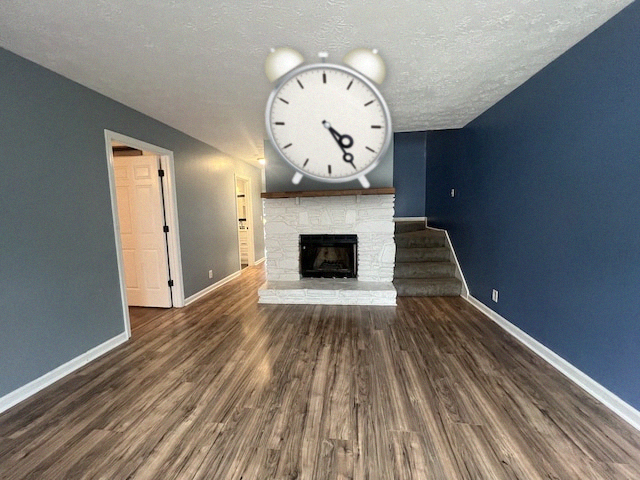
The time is 4,25
